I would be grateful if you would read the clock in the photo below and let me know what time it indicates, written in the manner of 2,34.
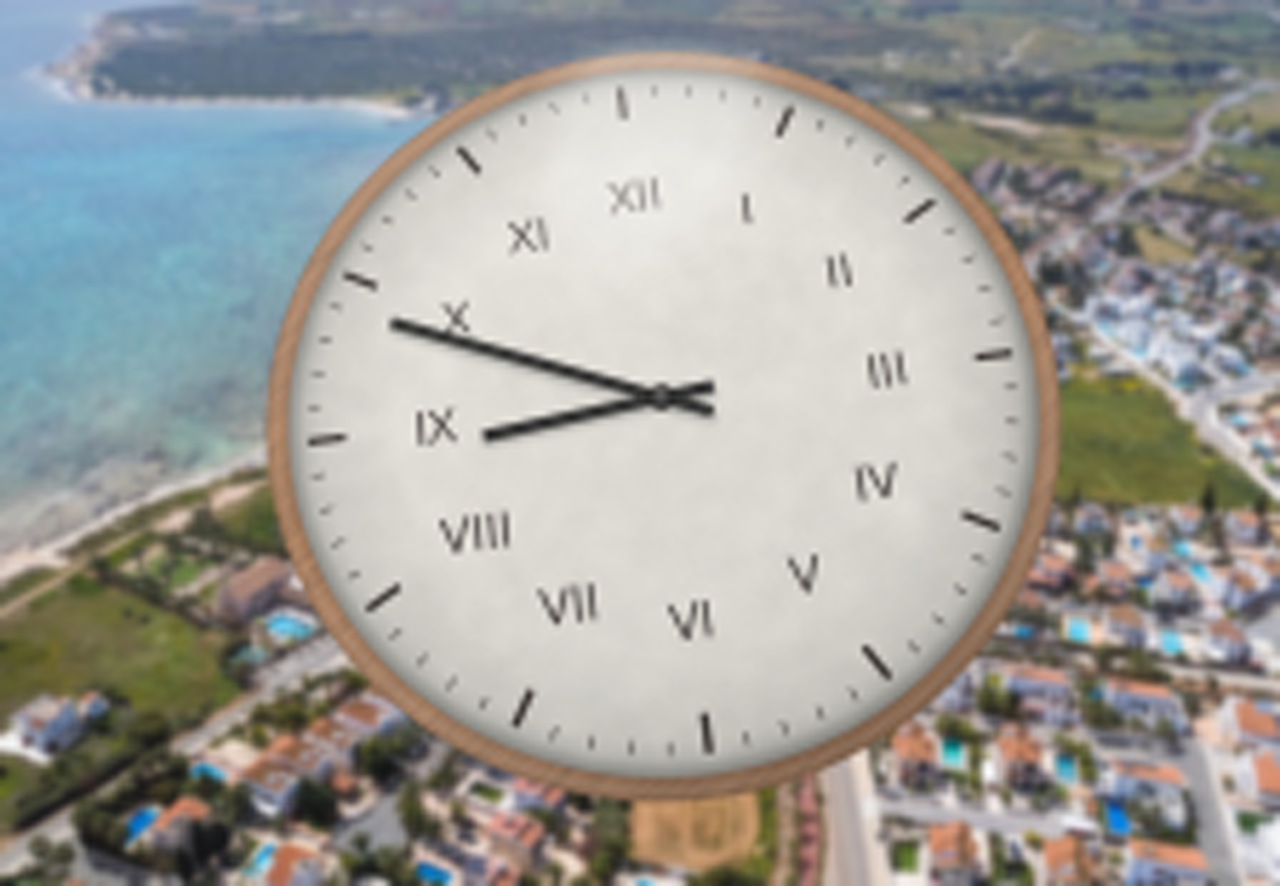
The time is 8,49
